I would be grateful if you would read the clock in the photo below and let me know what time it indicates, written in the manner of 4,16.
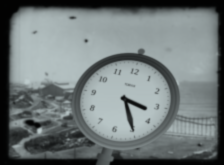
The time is 3,25
